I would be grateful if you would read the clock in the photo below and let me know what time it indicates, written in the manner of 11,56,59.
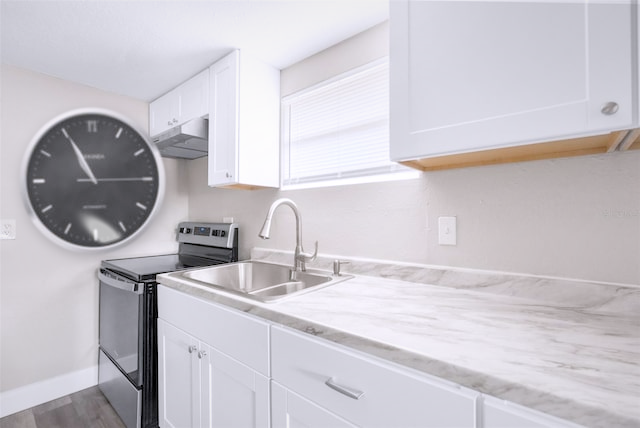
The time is 10,55,15
